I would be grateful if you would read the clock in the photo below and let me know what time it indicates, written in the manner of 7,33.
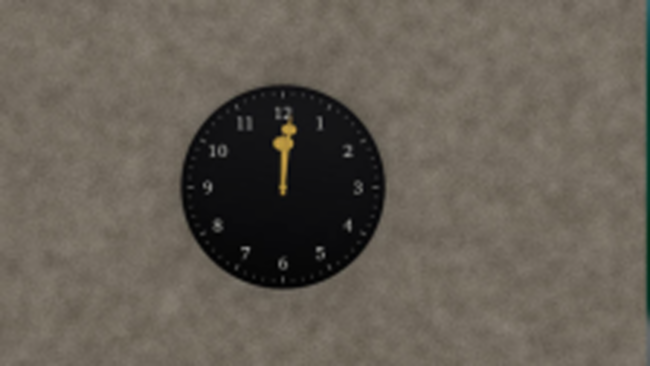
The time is 12,01
